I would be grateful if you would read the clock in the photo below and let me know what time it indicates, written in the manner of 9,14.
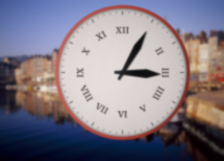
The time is 3,05
